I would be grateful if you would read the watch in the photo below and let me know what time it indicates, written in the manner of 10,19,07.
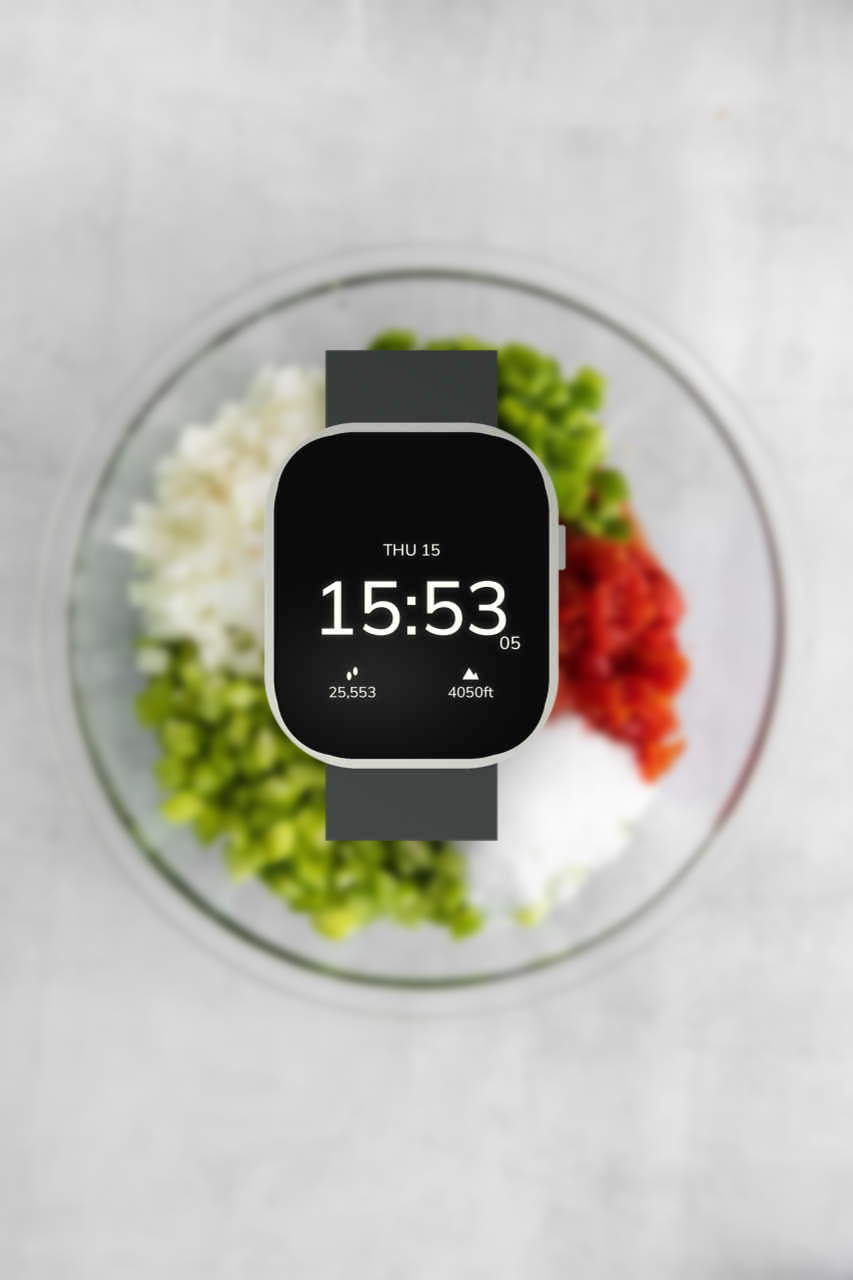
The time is 15,53,05
